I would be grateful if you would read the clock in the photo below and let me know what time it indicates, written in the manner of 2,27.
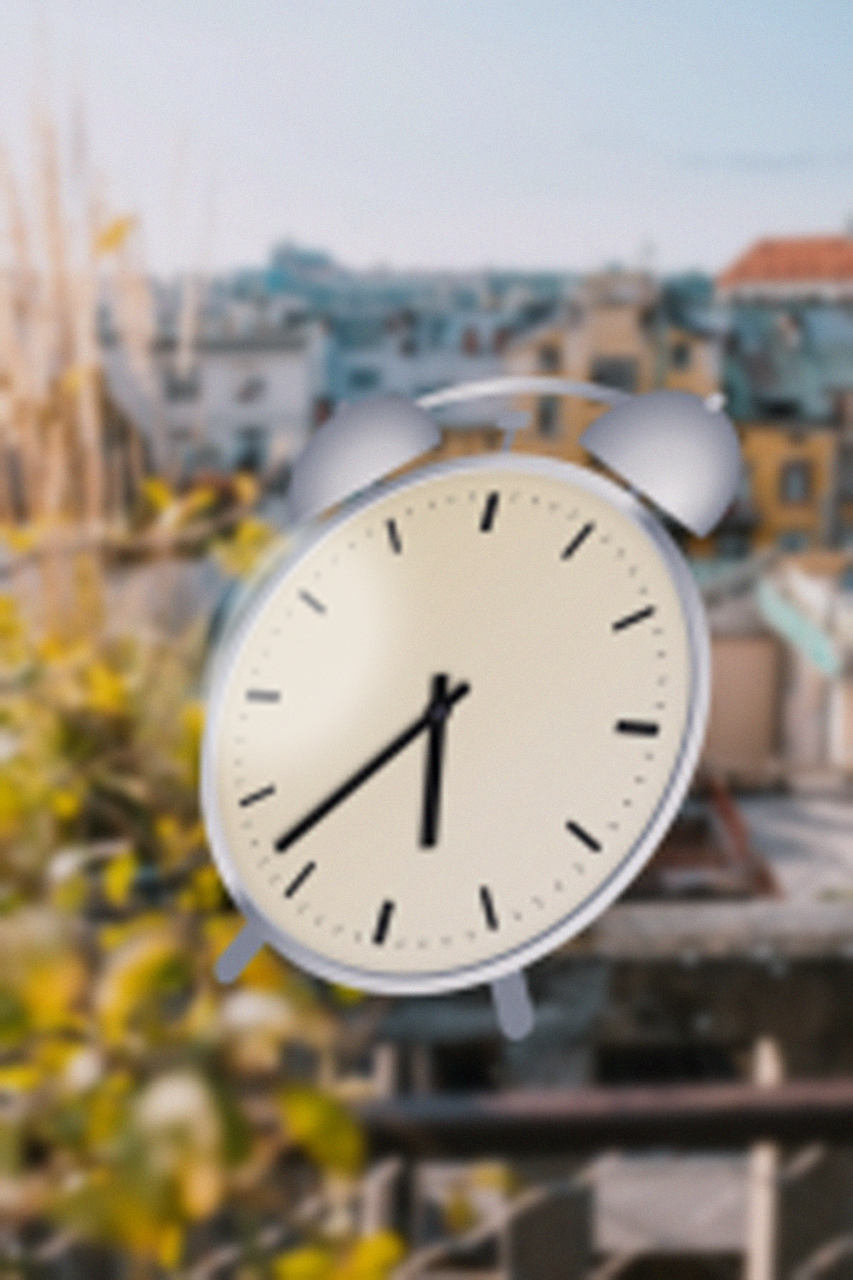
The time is 5,37
